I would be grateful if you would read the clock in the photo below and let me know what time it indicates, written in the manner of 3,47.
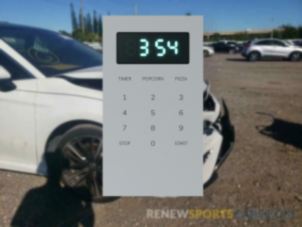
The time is 3,54
